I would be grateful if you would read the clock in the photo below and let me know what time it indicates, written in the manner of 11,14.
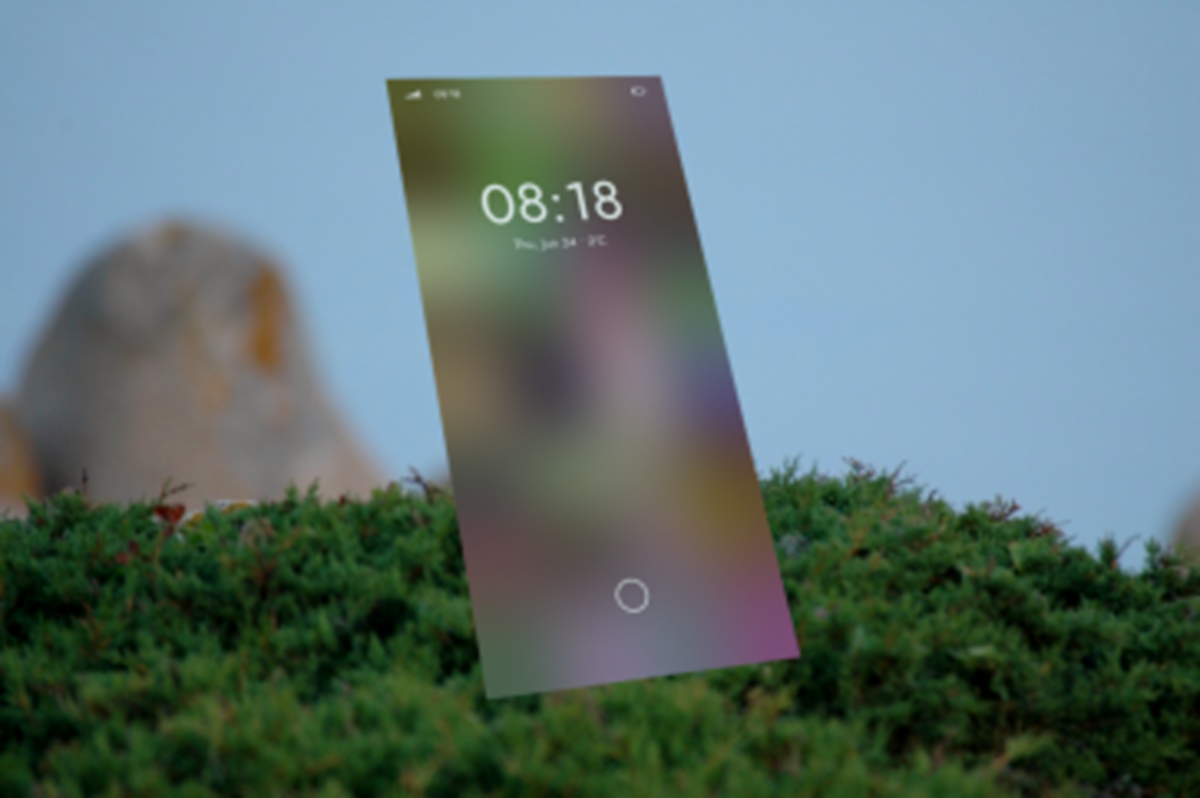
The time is 8,18
